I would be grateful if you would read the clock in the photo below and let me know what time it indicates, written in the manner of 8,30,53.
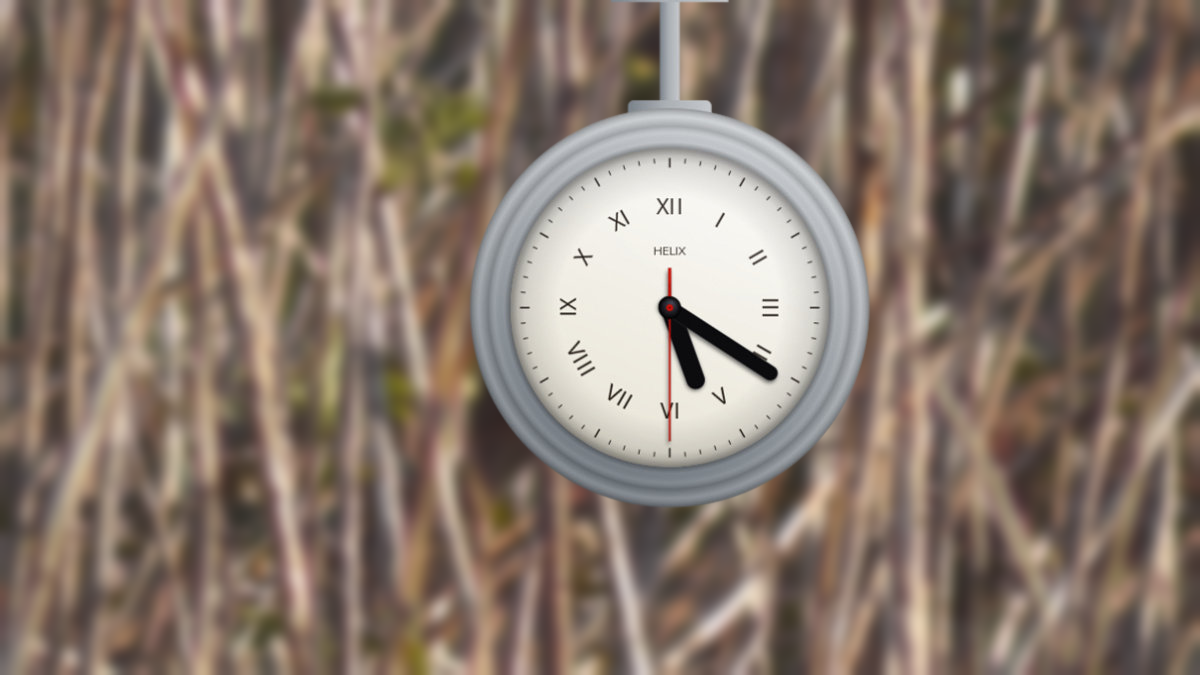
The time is 5,20,30
